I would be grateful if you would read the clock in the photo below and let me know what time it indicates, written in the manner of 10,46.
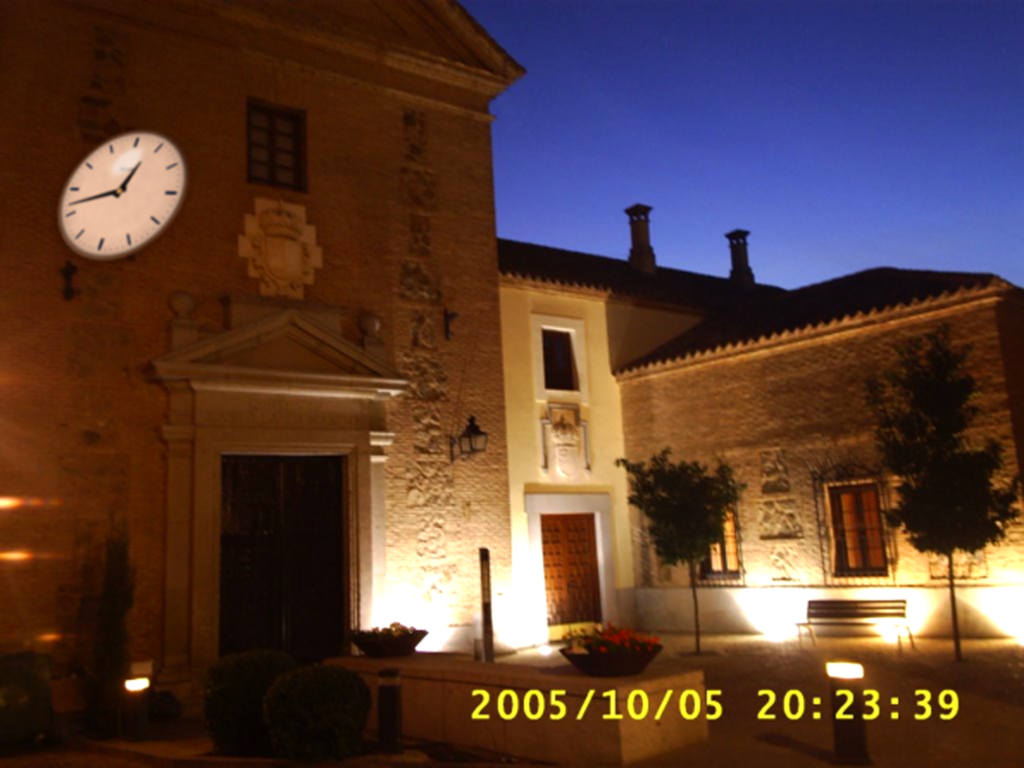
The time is 12,42
